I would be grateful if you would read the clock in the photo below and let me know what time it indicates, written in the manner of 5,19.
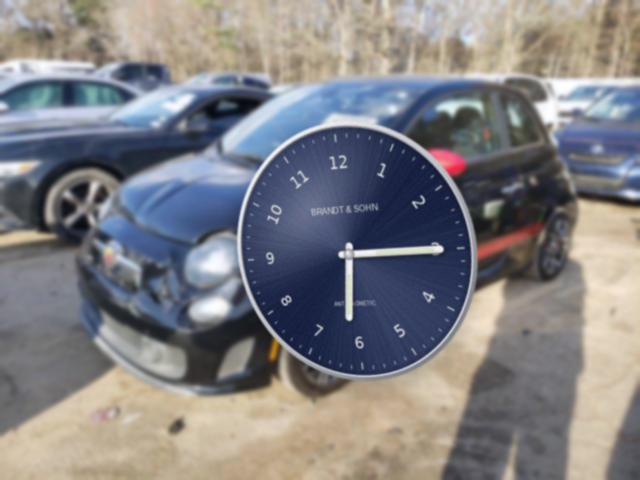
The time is 6,15
